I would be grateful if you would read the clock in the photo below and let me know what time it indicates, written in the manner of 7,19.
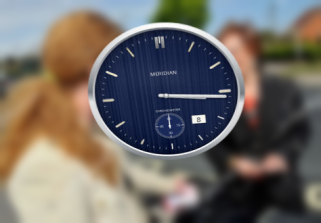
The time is 3,16
